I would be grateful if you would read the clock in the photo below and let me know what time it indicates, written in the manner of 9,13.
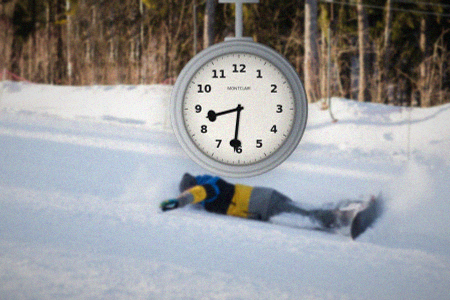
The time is 8,31
